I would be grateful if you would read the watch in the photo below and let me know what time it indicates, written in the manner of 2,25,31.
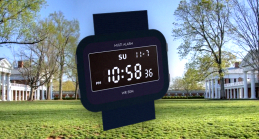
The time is 10,58,36
